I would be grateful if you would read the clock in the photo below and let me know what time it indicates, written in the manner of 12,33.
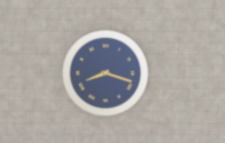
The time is 8,18
